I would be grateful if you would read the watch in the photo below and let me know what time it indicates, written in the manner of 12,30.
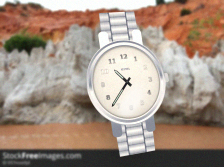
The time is 10,37
